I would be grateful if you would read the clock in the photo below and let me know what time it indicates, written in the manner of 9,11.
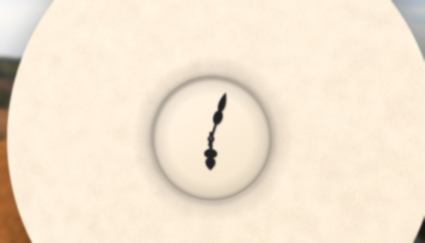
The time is 6,03
